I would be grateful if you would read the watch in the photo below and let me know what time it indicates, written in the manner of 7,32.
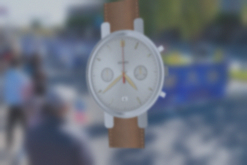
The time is 4,39
